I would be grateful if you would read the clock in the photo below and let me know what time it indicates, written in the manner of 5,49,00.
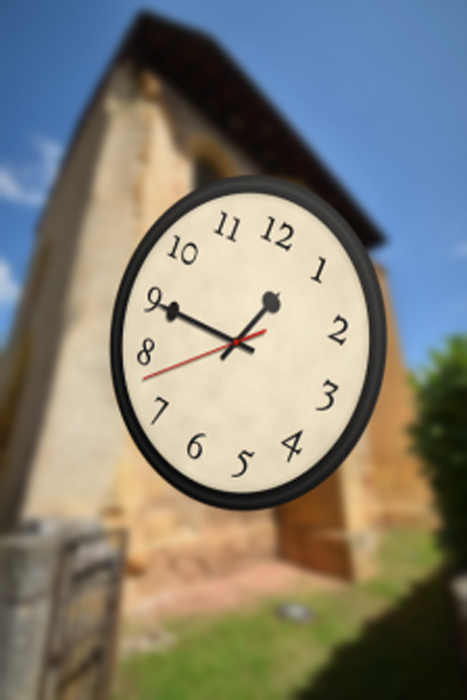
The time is 12,44,38
